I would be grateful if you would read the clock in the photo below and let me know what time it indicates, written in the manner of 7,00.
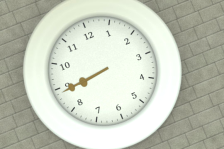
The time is 8,44
